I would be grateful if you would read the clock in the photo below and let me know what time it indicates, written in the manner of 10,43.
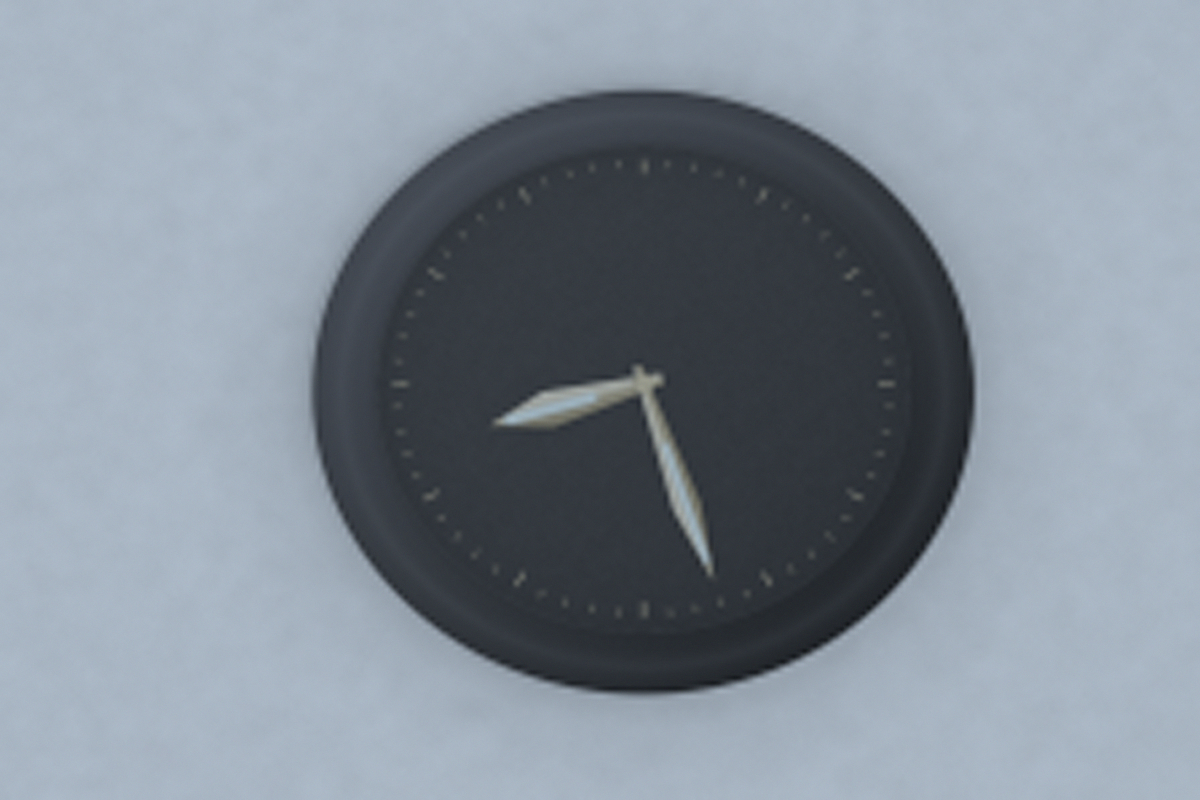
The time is 8,27
